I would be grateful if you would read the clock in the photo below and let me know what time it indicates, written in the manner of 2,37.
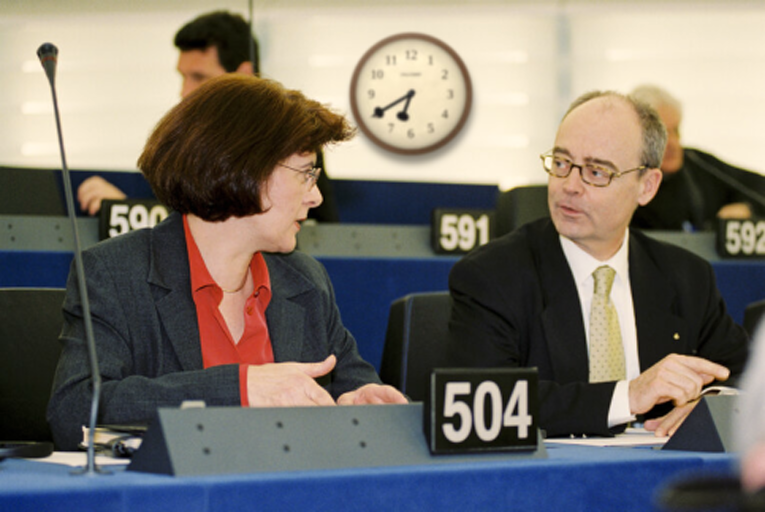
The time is 6,40
